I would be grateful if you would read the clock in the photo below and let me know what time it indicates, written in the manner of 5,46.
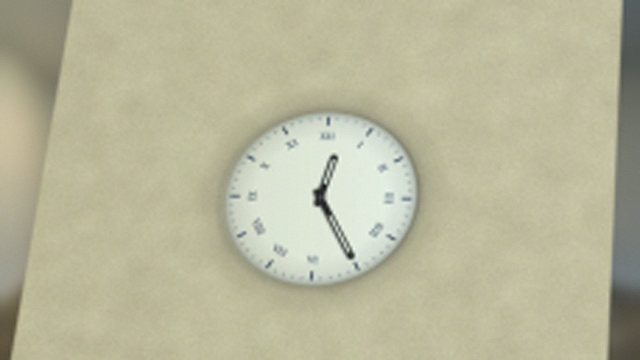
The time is 12,25
